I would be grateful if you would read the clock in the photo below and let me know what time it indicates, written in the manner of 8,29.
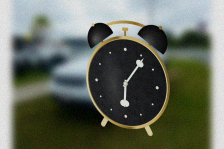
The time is 6,06
